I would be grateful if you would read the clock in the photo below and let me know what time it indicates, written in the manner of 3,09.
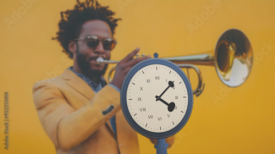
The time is 4,08
